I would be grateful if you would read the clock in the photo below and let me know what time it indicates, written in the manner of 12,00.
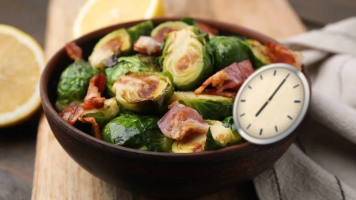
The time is 7,05
